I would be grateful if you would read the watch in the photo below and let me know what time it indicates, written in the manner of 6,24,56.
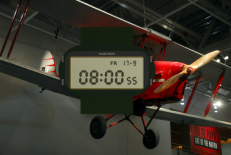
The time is 8,00,55
